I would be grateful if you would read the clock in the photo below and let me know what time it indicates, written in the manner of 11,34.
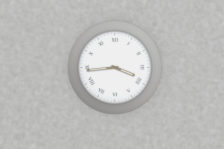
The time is 3,44
